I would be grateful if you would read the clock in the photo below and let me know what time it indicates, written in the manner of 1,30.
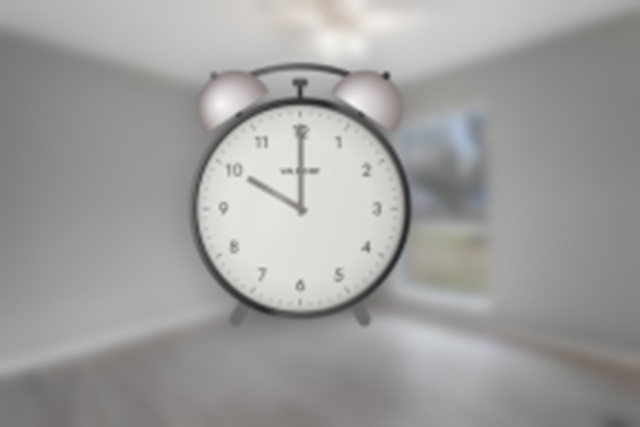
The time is 10,00
